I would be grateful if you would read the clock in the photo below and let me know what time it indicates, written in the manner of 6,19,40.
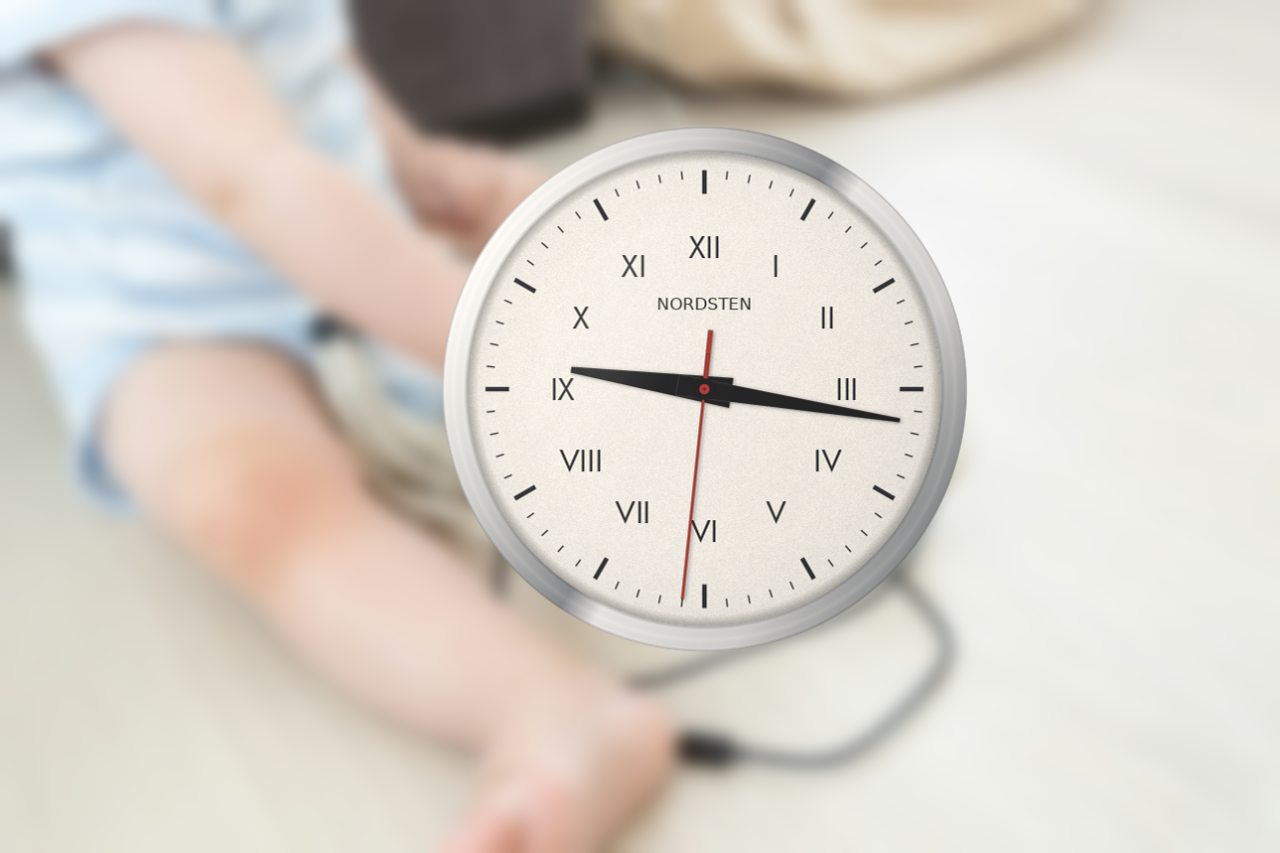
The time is 9,16,31
